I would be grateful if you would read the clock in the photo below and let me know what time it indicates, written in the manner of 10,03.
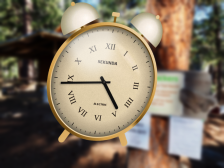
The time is 4,44
